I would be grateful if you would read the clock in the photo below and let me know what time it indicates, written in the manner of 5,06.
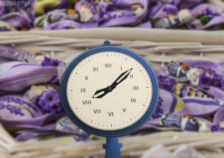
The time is 8,08
